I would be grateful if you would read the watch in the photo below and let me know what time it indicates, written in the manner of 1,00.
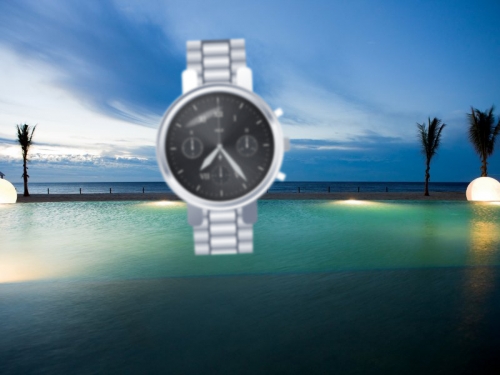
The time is 7,24
